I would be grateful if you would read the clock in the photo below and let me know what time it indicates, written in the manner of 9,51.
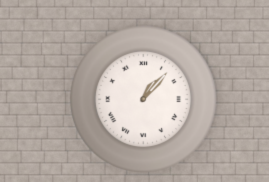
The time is 1,07
